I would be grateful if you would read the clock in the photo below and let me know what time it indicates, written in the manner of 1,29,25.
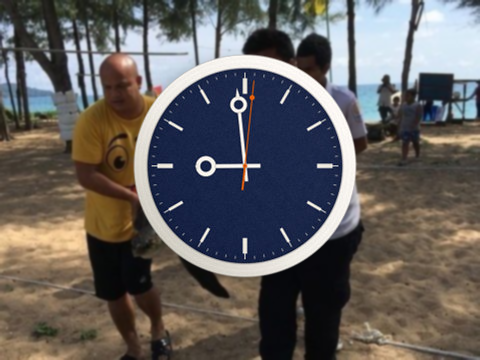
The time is 8,59,01
